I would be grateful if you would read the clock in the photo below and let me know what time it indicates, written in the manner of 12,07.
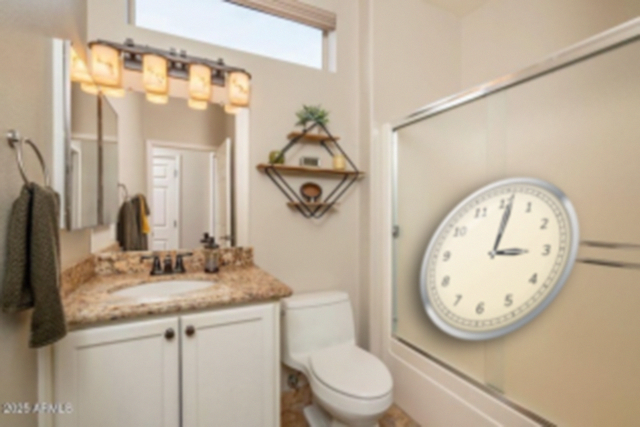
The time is 3,01
